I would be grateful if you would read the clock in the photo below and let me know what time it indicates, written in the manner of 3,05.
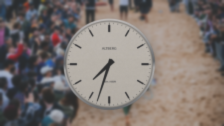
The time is 7,33
